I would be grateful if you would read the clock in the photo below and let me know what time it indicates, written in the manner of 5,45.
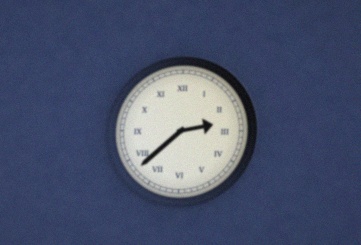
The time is 2,38
